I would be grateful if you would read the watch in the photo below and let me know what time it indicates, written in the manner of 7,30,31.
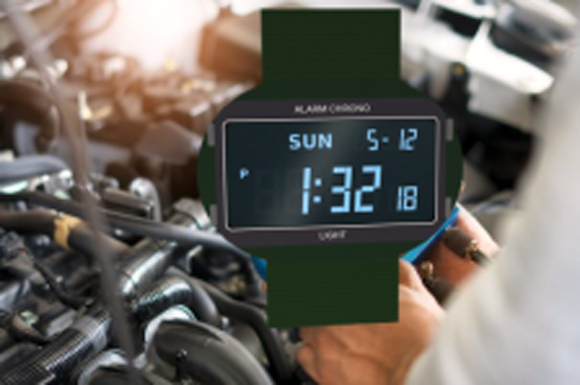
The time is 1,32,18
